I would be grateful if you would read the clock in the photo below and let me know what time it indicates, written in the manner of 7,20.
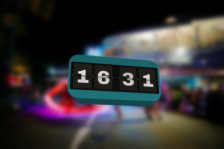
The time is 16,31
